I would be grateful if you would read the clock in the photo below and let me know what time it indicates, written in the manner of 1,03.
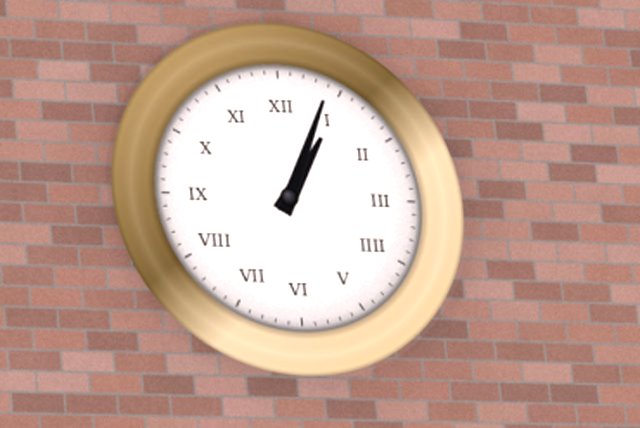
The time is 1,04
